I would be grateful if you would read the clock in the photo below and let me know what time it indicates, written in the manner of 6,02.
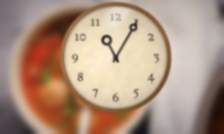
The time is 11,05
